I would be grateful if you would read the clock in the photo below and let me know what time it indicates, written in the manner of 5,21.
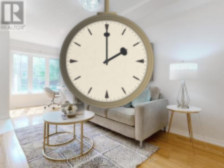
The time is 2,00
